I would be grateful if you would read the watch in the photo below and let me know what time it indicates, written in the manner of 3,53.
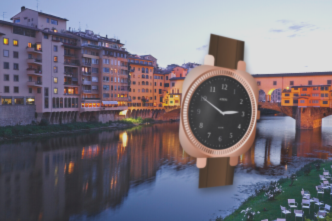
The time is 2,50
